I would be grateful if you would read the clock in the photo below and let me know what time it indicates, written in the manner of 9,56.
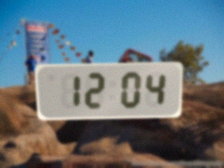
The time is 12,04
